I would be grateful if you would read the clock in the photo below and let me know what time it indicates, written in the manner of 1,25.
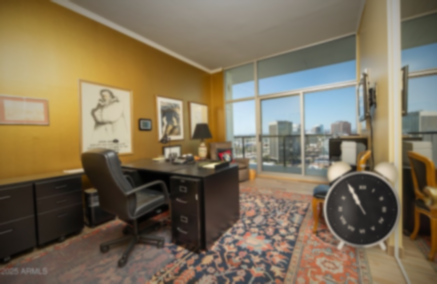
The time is 10,55
